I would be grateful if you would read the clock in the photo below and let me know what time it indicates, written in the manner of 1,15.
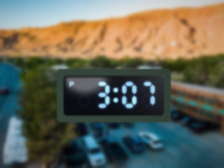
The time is 3,07
